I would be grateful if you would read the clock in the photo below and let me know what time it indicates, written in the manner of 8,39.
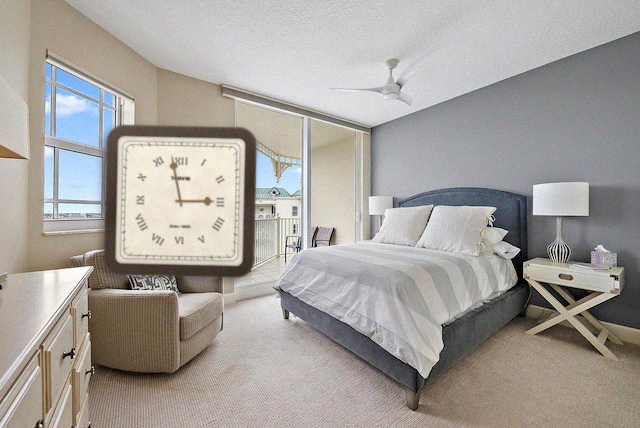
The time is 2,58
